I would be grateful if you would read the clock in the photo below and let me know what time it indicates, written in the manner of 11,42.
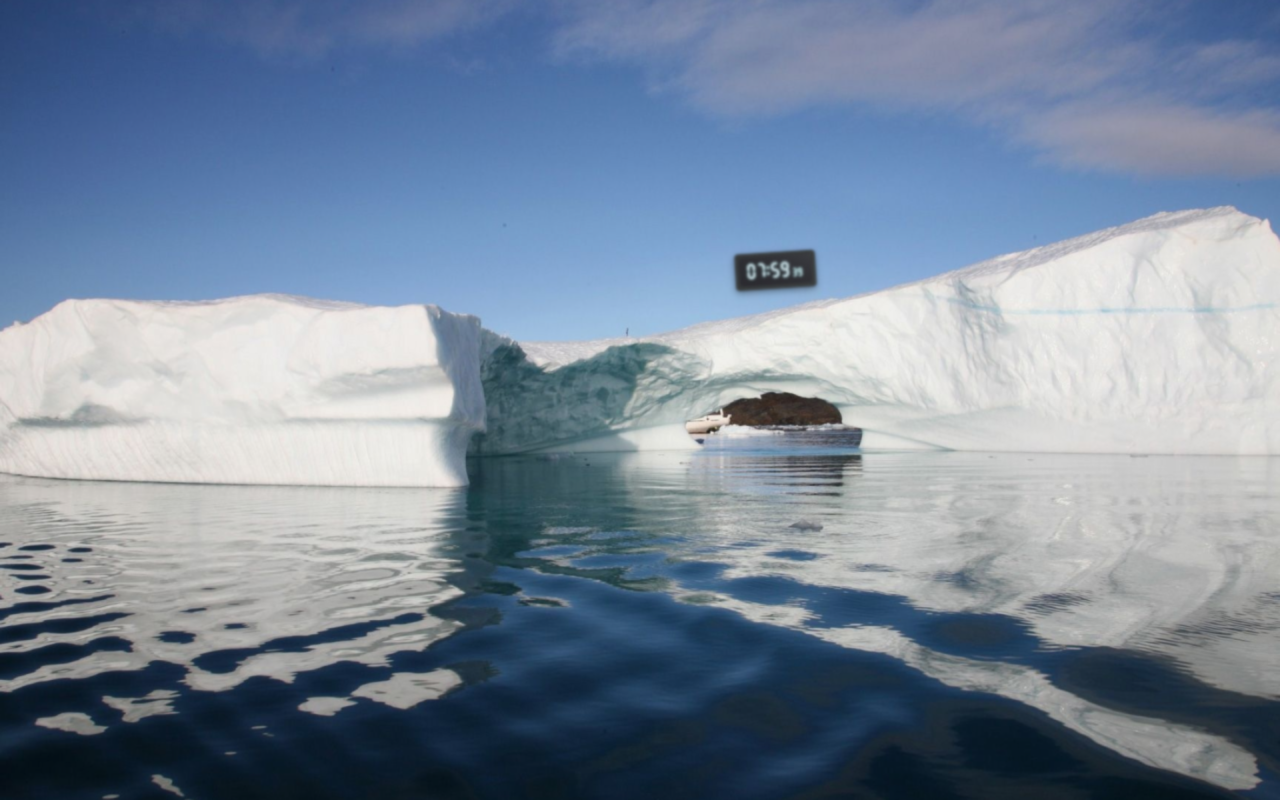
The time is 7,59
